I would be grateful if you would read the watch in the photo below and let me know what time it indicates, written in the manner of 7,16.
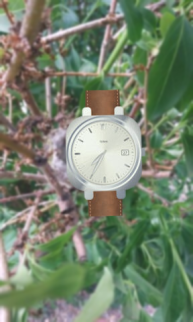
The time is 7,35
